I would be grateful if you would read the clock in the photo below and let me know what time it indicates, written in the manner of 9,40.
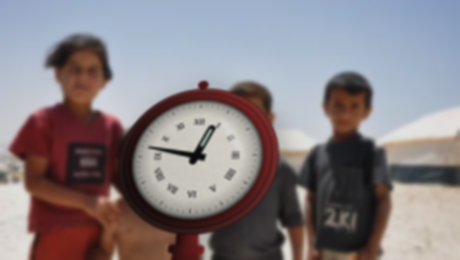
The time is 12,47
